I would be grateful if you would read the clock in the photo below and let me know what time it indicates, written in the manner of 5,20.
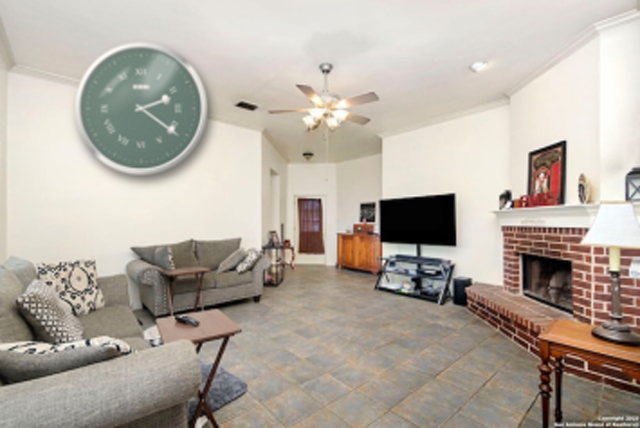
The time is 2,21
